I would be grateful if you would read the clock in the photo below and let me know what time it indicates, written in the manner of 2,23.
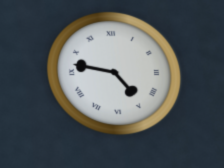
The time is 4,47
